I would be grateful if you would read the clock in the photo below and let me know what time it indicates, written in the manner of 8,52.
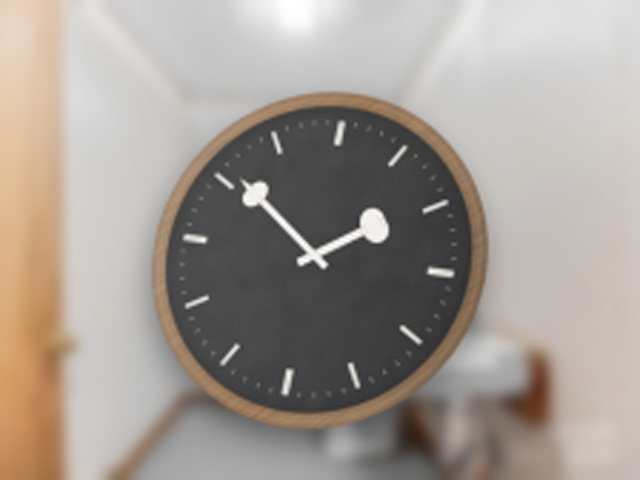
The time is 1,51
